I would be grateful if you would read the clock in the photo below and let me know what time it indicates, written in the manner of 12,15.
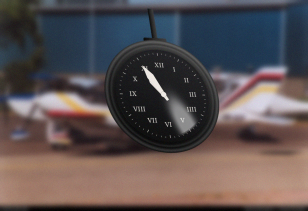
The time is 10,55
